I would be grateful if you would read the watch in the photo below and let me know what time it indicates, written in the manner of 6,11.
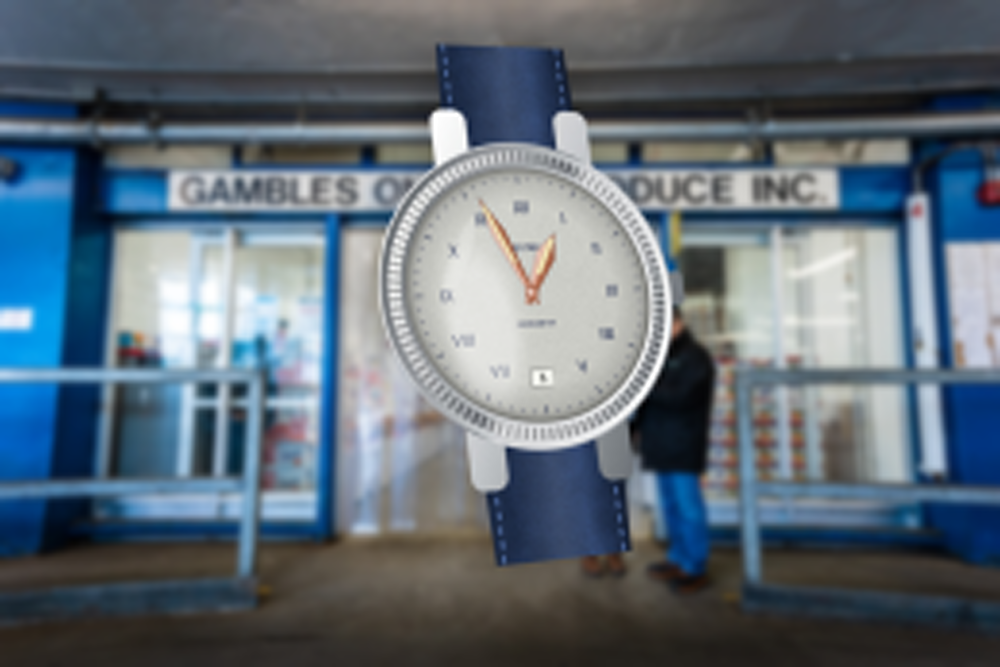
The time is 12,56
